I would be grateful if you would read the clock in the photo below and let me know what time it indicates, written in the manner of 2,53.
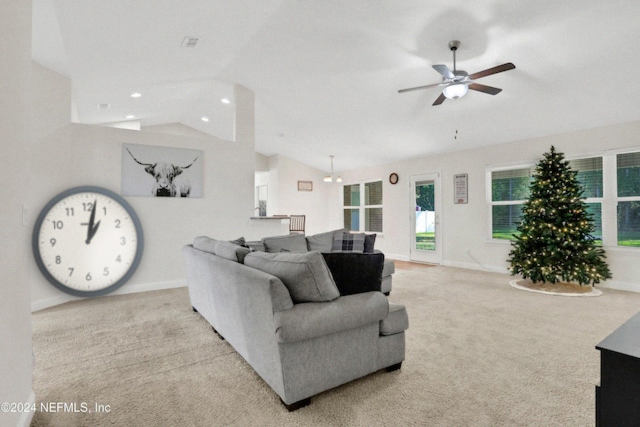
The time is 1,02
